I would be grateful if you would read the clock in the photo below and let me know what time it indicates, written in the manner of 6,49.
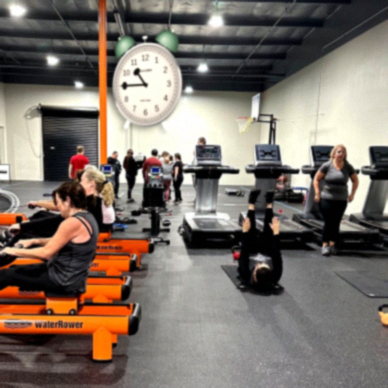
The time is 10,45
